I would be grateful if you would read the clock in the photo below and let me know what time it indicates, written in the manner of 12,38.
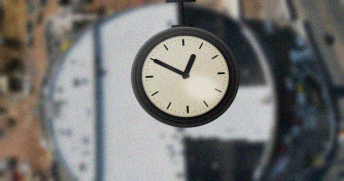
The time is 12,50
